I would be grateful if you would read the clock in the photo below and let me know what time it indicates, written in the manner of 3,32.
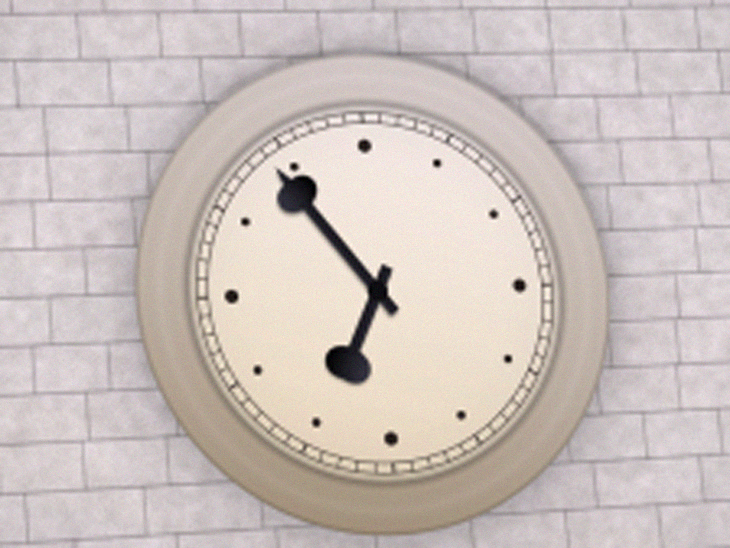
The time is 6,54
